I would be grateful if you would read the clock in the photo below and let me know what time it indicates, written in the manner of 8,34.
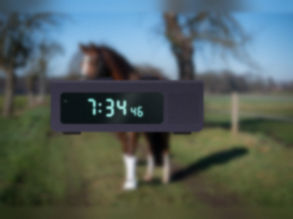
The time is 7,34
